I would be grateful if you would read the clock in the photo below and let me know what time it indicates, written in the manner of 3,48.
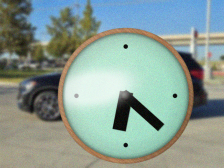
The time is 6,22
